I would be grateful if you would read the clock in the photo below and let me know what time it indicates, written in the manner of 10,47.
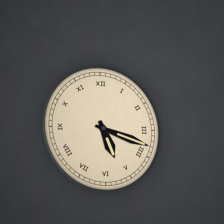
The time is 5,18
